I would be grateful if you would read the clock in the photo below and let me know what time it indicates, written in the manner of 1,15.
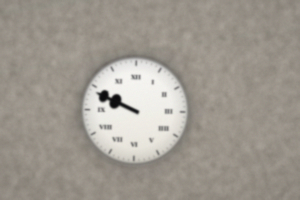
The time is 9,49
